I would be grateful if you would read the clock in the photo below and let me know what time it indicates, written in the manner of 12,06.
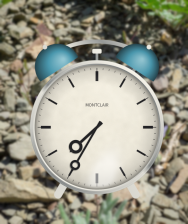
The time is 7,35
